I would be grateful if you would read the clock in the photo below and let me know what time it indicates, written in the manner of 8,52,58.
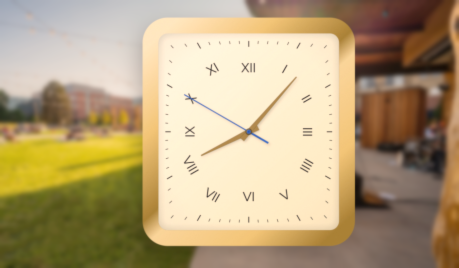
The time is 8,06,50
